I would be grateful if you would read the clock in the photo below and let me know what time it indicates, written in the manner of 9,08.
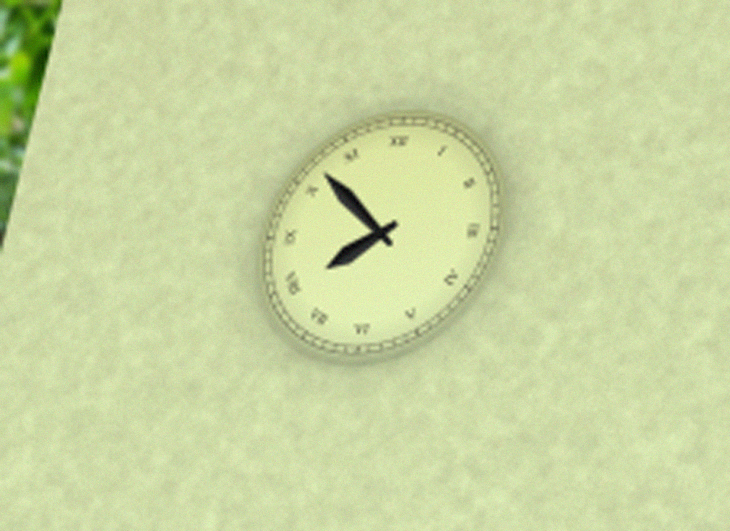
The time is 7,52
